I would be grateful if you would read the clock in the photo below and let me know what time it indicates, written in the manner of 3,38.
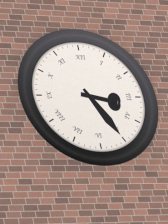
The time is 3,25
